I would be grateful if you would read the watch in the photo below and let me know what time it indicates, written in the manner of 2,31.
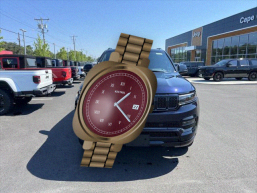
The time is 1,21
